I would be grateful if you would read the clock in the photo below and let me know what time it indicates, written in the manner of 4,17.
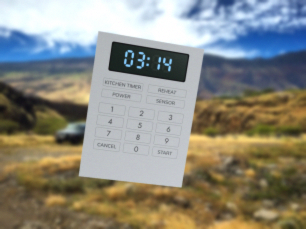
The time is 3,14
